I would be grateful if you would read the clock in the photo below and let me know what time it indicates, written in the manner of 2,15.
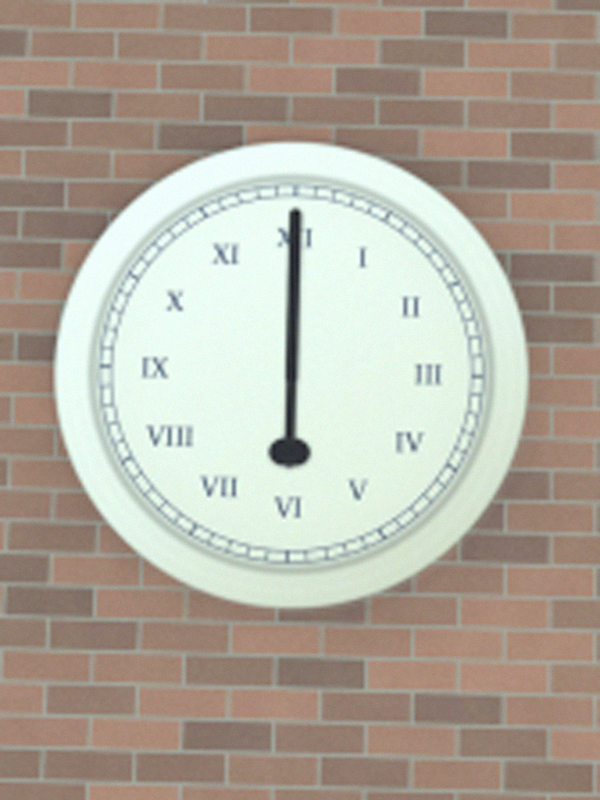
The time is 6,00
